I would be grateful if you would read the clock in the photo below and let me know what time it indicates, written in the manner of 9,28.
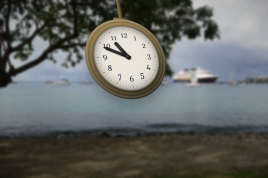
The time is 10,49
